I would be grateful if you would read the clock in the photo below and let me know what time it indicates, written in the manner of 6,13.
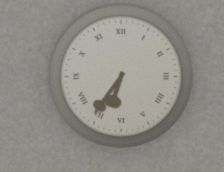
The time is 6,36
